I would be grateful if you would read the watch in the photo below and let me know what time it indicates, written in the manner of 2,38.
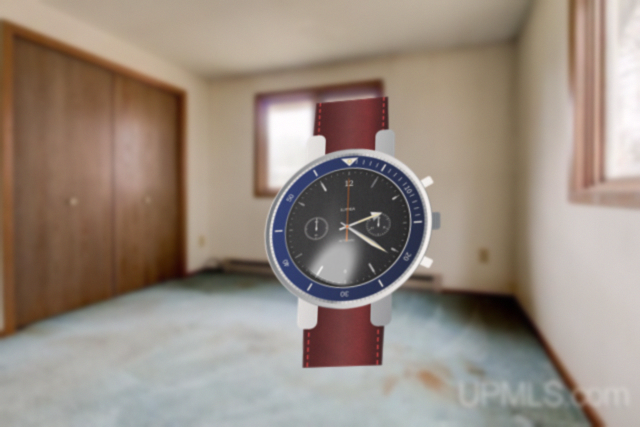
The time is 2,21
